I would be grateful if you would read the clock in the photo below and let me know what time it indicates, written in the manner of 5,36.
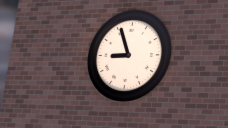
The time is 8,56
